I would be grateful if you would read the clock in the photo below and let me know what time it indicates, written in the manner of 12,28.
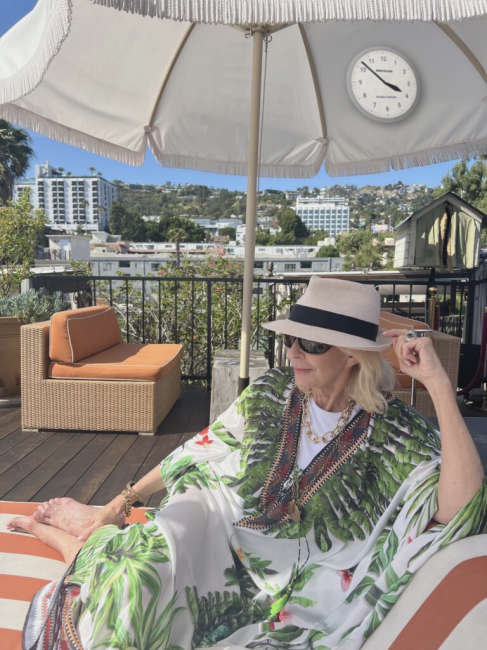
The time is 3,52
